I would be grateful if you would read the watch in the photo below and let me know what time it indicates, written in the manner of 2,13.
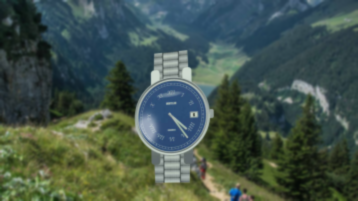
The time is 4,24
